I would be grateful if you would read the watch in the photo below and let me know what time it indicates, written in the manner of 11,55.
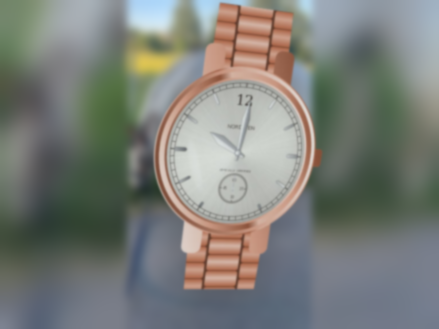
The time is 10,01
